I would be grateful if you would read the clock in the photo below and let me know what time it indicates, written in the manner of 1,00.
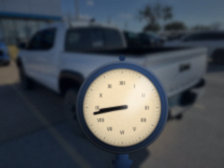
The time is 8,43
